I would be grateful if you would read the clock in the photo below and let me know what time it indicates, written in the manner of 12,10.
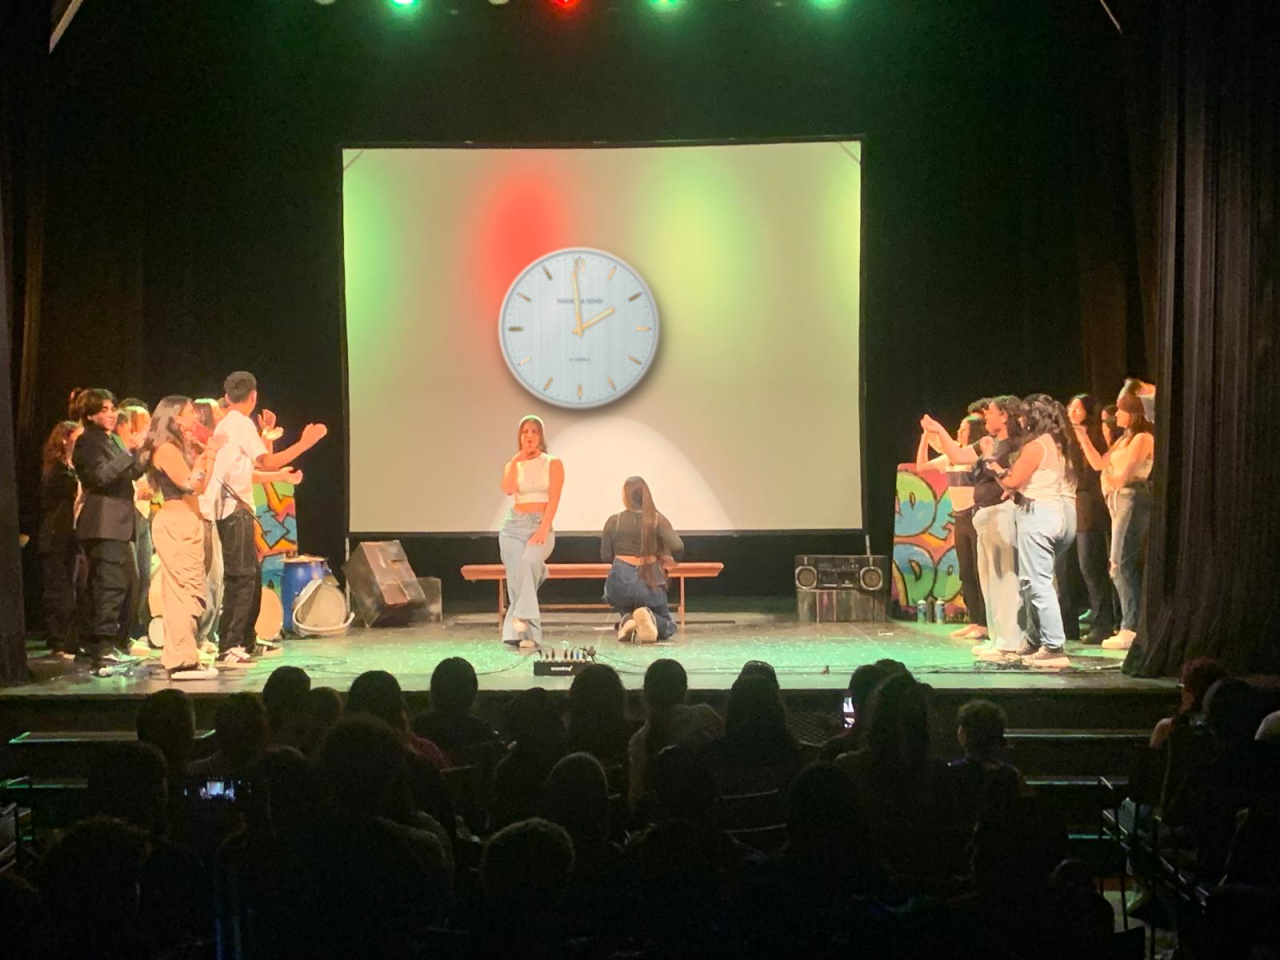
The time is 1,59
